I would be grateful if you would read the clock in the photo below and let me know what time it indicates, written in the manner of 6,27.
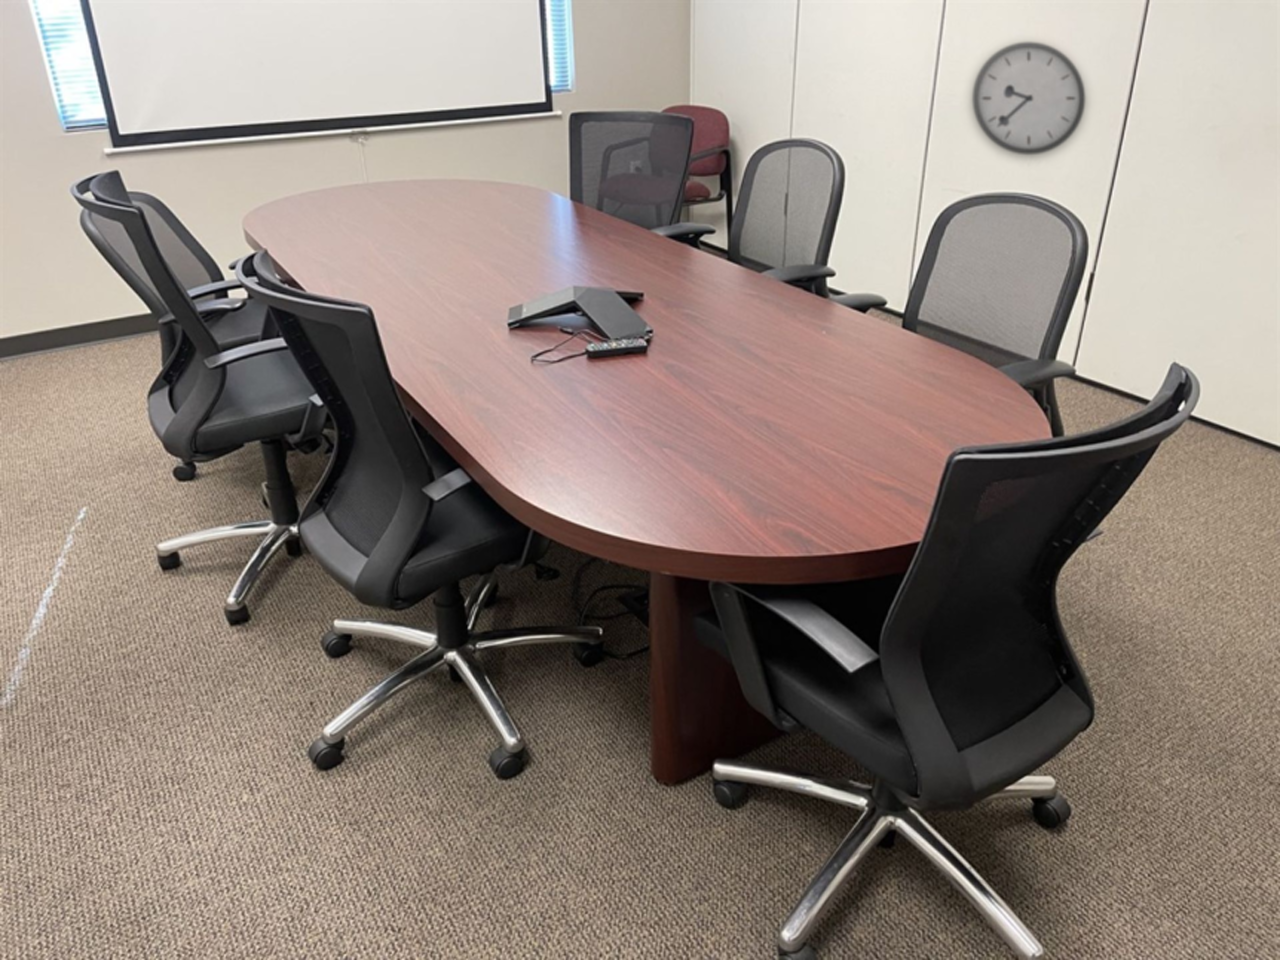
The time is 9,38
